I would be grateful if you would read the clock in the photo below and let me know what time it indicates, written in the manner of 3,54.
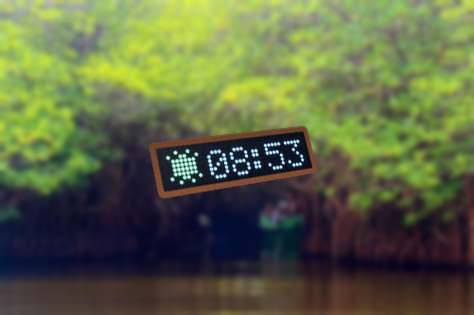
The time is 8,53
